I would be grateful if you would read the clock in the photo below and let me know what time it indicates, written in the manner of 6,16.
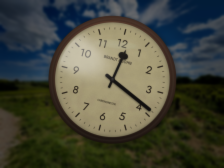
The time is 12,19
